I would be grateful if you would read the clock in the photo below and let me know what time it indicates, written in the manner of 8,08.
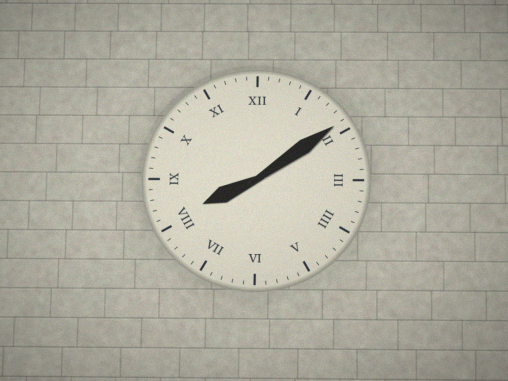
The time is 8,09
